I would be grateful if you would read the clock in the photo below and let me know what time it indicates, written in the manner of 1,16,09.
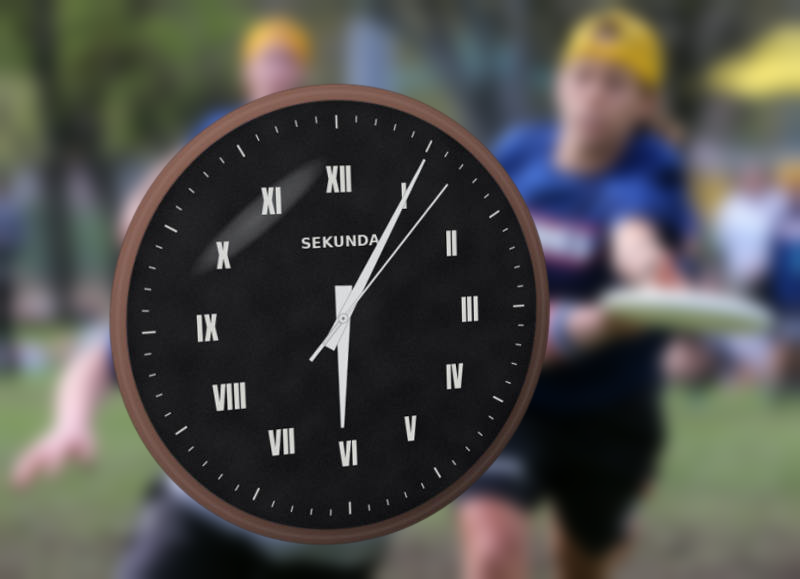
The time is 6,05,07
